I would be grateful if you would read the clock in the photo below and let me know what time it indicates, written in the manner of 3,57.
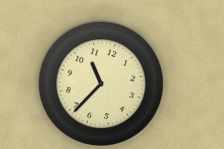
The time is 10,34
